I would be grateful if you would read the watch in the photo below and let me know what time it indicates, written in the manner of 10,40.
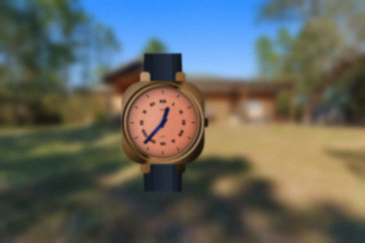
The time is 12,37
